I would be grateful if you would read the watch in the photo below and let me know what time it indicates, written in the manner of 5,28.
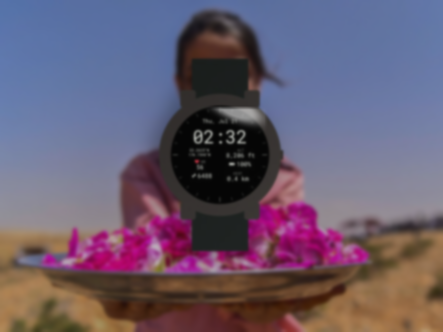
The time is 2,32
